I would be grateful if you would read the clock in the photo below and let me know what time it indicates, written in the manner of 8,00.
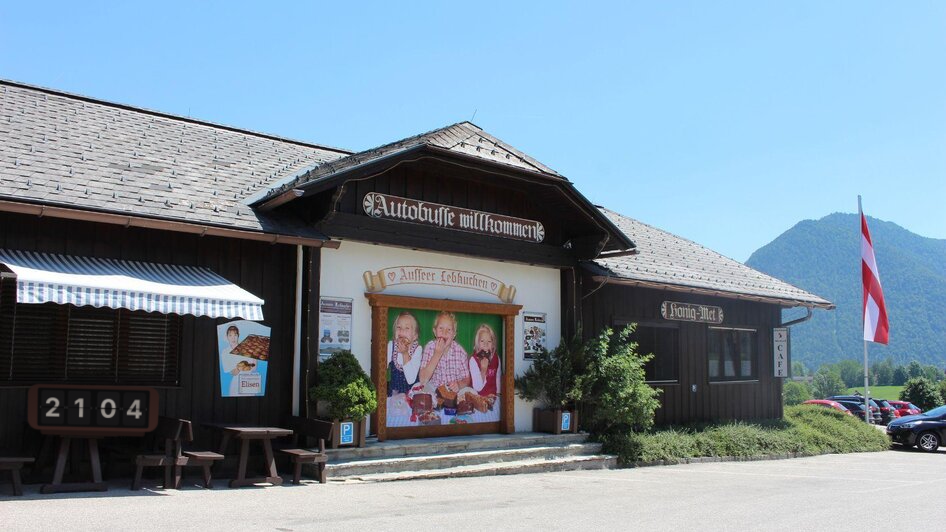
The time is 21,04
